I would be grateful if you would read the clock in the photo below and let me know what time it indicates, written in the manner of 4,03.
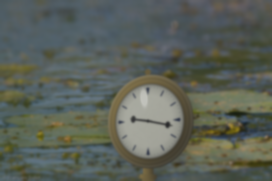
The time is 9,17
